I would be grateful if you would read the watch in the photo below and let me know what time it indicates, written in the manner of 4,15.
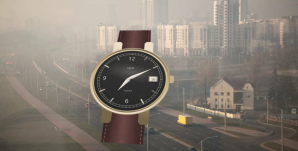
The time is 7,10
